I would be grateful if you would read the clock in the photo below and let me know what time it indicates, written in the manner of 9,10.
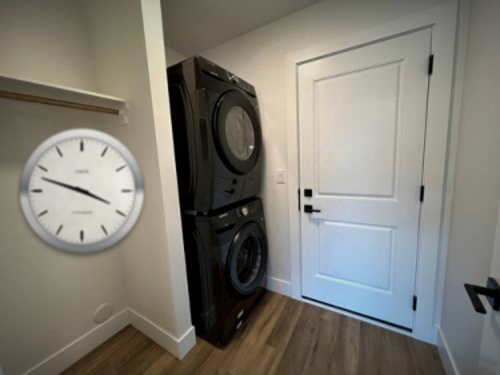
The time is 3,48
